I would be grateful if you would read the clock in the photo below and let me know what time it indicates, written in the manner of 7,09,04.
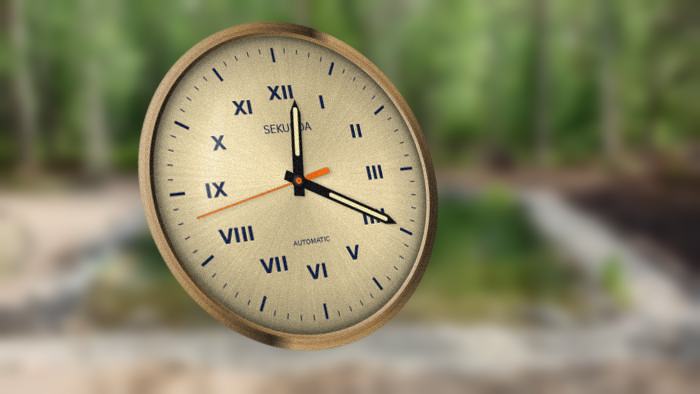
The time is 12,19,43
